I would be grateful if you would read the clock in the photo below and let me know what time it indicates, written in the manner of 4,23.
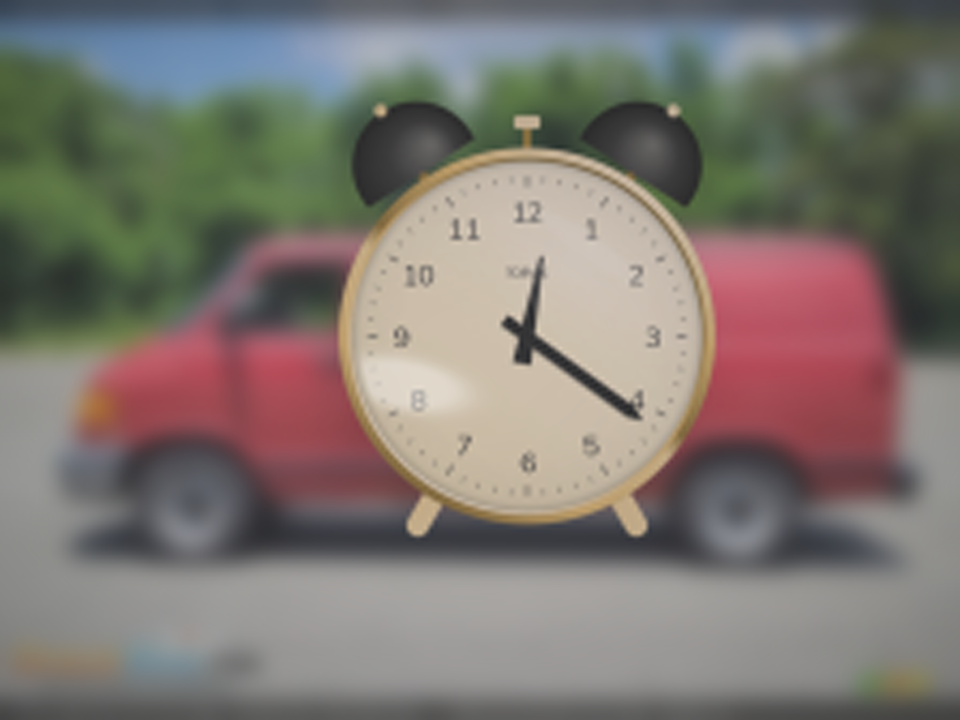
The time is 12,21
